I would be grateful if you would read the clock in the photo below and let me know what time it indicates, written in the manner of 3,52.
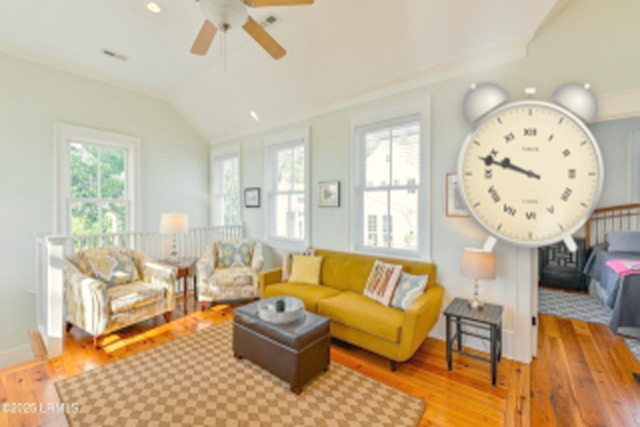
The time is 9,48
